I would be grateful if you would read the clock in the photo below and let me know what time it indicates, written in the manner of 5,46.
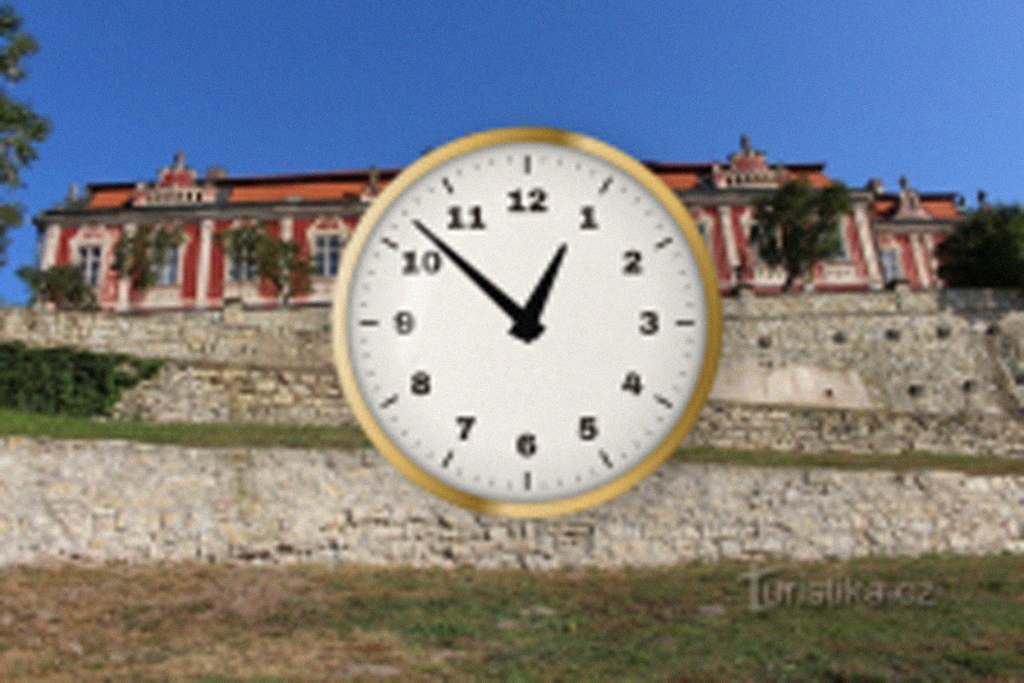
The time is 12,52
